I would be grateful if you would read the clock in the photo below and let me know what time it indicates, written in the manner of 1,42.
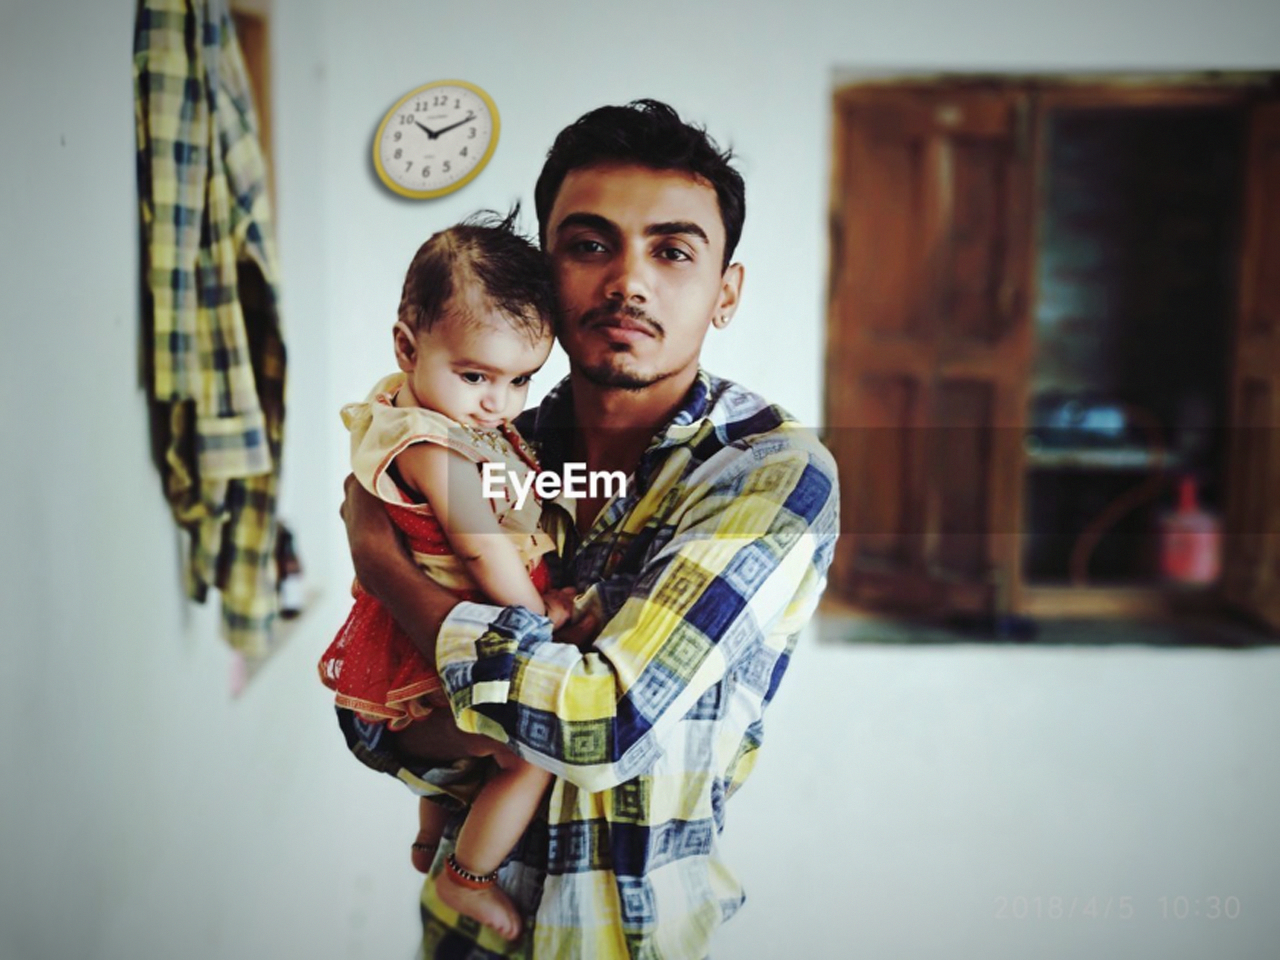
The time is 10,11
